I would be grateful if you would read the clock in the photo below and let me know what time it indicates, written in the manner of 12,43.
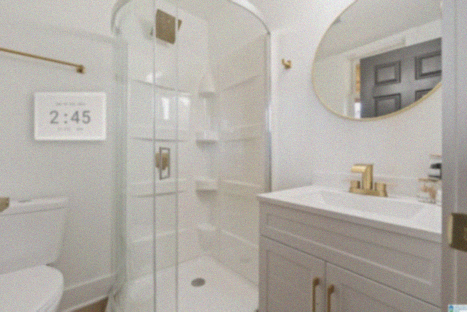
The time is 2,45
